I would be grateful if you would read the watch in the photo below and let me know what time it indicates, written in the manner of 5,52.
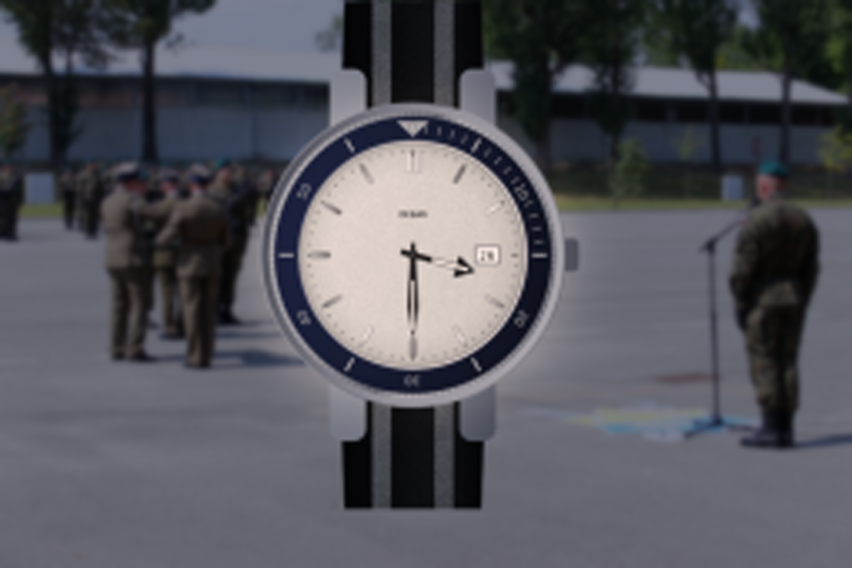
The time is 3,30
